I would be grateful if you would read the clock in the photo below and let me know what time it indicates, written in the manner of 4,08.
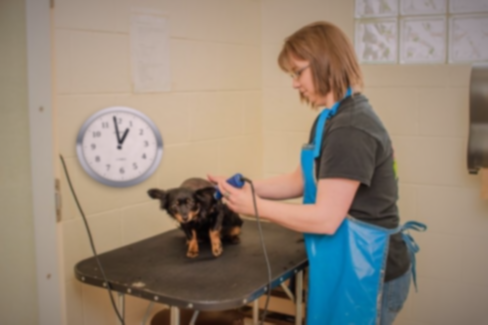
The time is 12,59
